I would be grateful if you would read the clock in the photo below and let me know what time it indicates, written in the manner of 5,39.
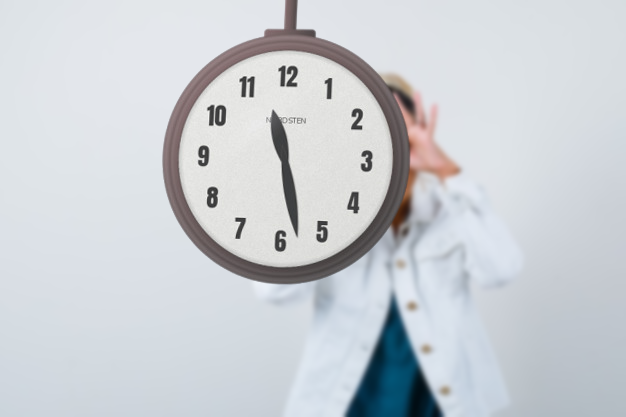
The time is 11,28
